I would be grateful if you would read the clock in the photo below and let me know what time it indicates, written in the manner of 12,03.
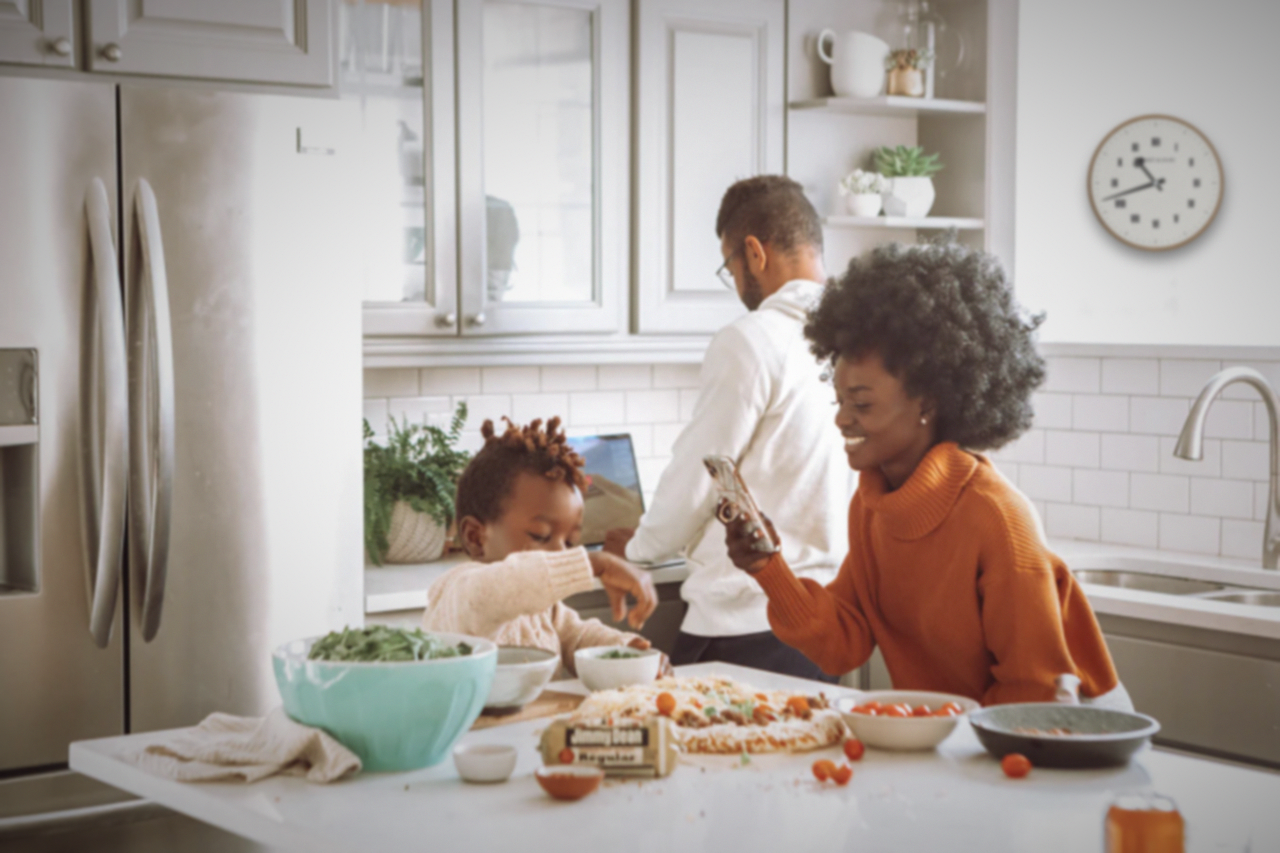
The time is 10,42
